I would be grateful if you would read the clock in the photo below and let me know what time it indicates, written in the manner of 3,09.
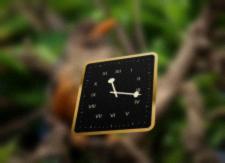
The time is 11,17
